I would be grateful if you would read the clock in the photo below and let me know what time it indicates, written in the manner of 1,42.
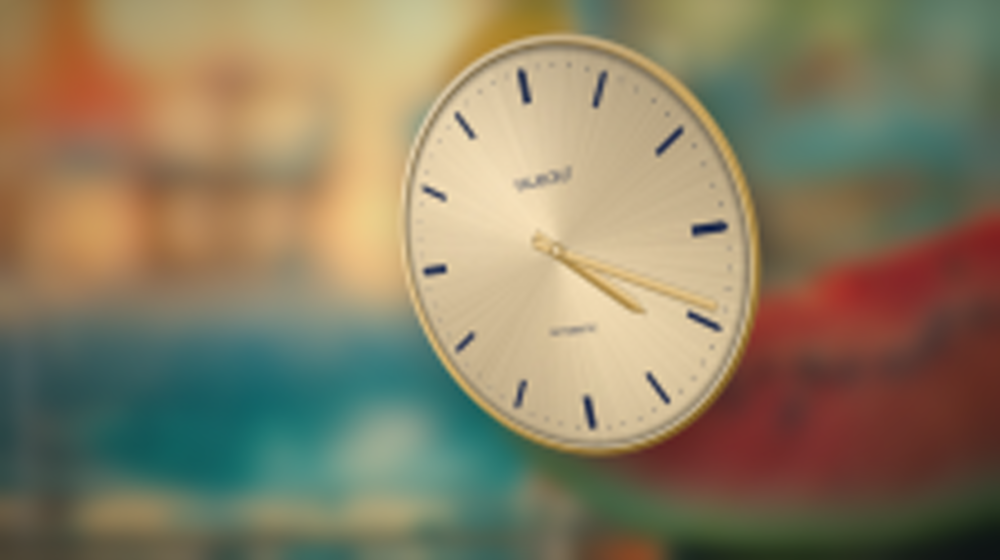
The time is 4,19
